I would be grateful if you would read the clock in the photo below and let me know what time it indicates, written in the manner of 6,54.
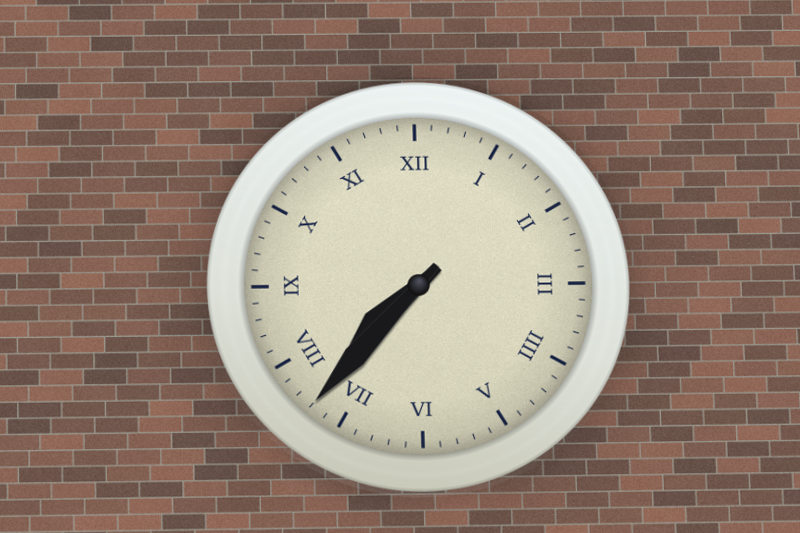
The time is 7,37
